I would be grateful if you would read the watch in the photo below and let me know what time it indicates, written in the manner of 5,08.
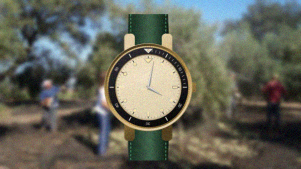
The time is 4,02
